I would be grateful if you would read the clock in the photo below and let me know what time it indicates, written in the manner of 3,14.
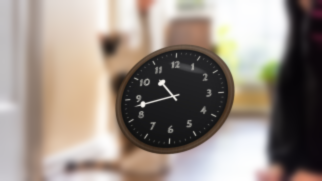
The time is 10,43
